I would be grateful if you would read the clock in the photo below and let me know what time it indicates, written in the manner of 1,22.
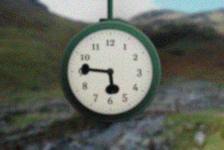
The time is 5,46
